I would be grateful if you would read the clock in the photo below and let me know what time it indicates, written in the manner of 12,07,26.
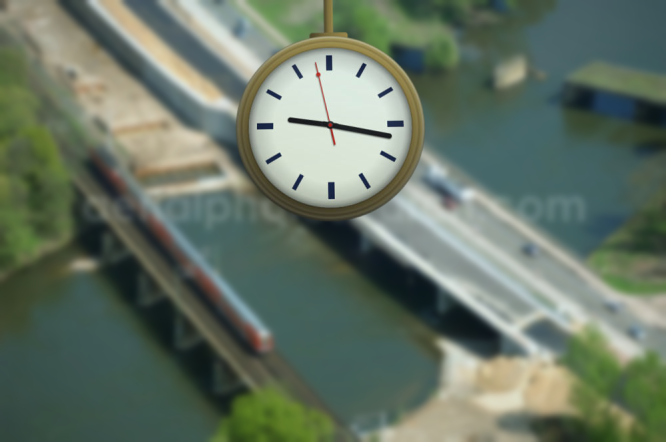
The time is 9,16,58
